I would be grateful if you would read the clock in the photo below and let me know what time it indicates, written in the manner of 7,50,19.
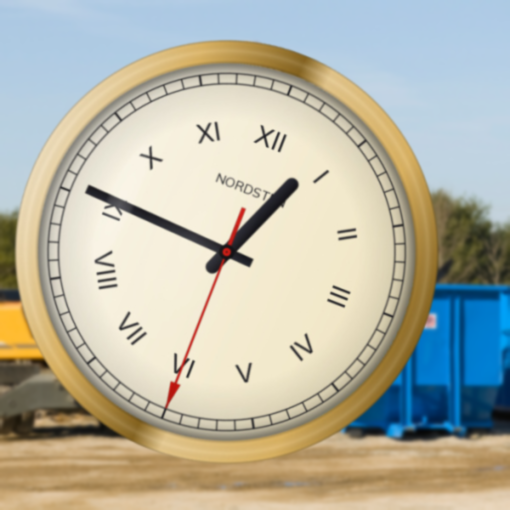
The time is 12,45,30
